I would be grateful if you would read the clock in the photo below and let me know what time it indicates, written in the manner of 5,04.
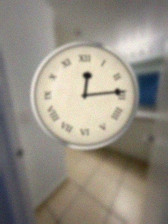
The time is 12,14
